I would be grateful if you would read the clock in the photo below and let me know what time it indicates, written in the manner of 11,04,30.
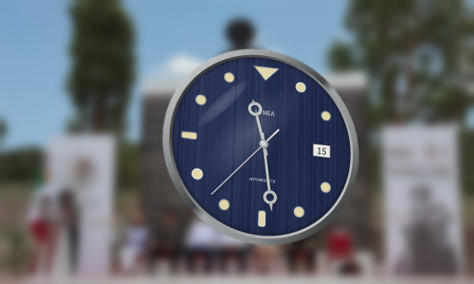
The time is 11,28,37
